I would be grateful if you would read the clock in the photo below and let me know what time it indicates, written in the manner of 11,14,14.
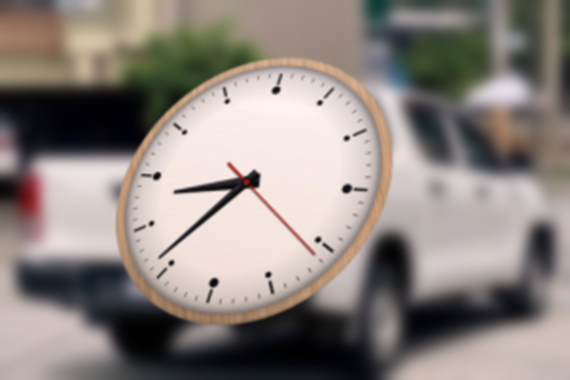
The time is 8,36,21
